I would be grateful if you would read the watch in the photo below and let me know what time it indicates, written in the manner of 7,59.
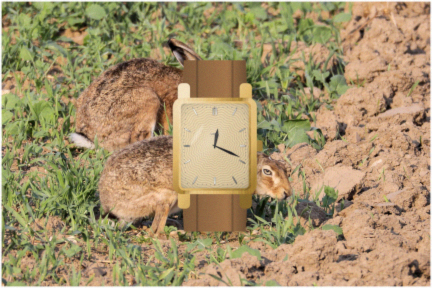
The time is 12,19
